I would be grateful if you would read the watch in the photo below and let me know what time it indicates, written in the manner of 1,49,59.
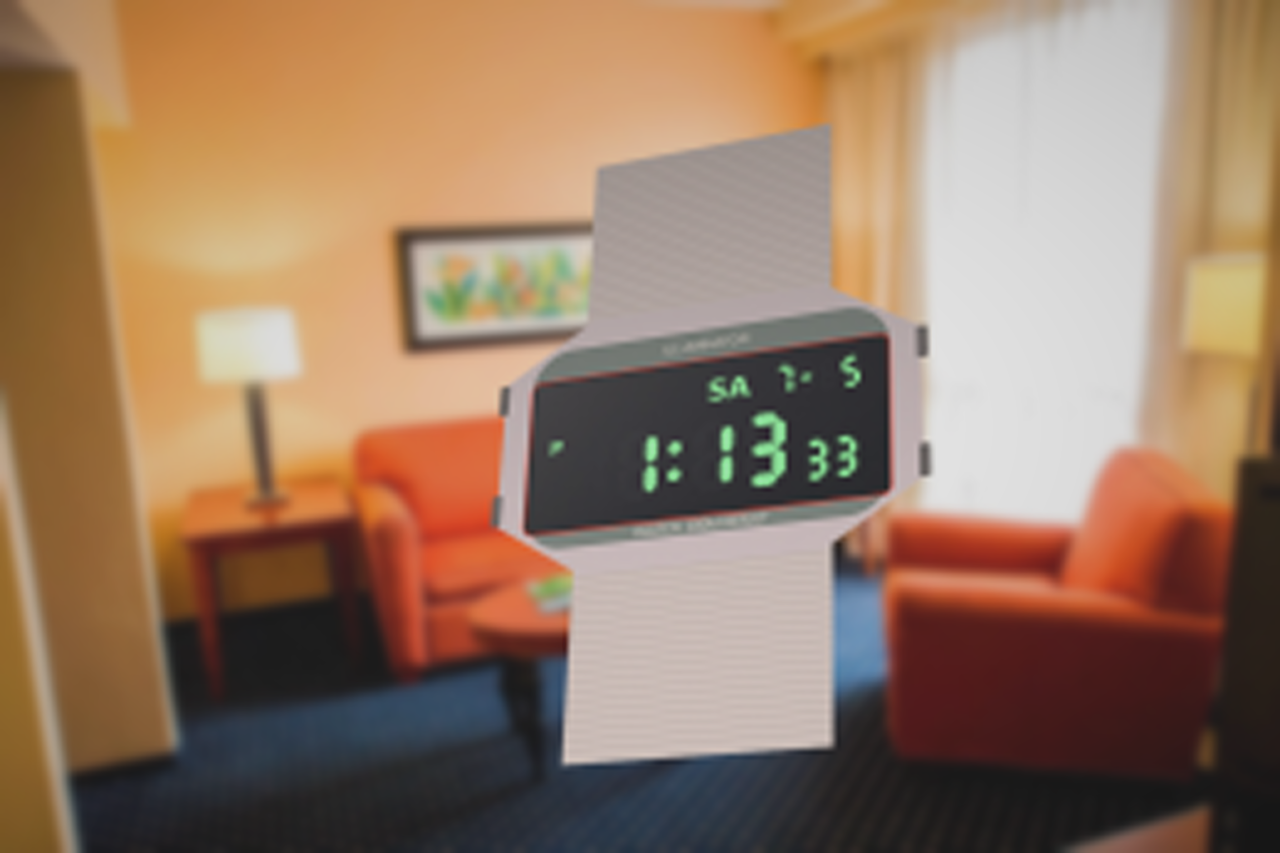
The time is 1,13,33
